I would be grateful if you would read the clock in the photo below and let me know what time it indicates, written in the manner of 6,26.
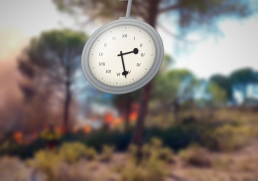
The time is 2,27
